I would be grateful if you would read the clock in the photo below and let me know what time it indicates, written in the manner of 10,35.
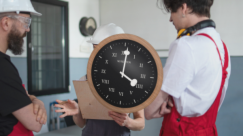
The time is 4,01
